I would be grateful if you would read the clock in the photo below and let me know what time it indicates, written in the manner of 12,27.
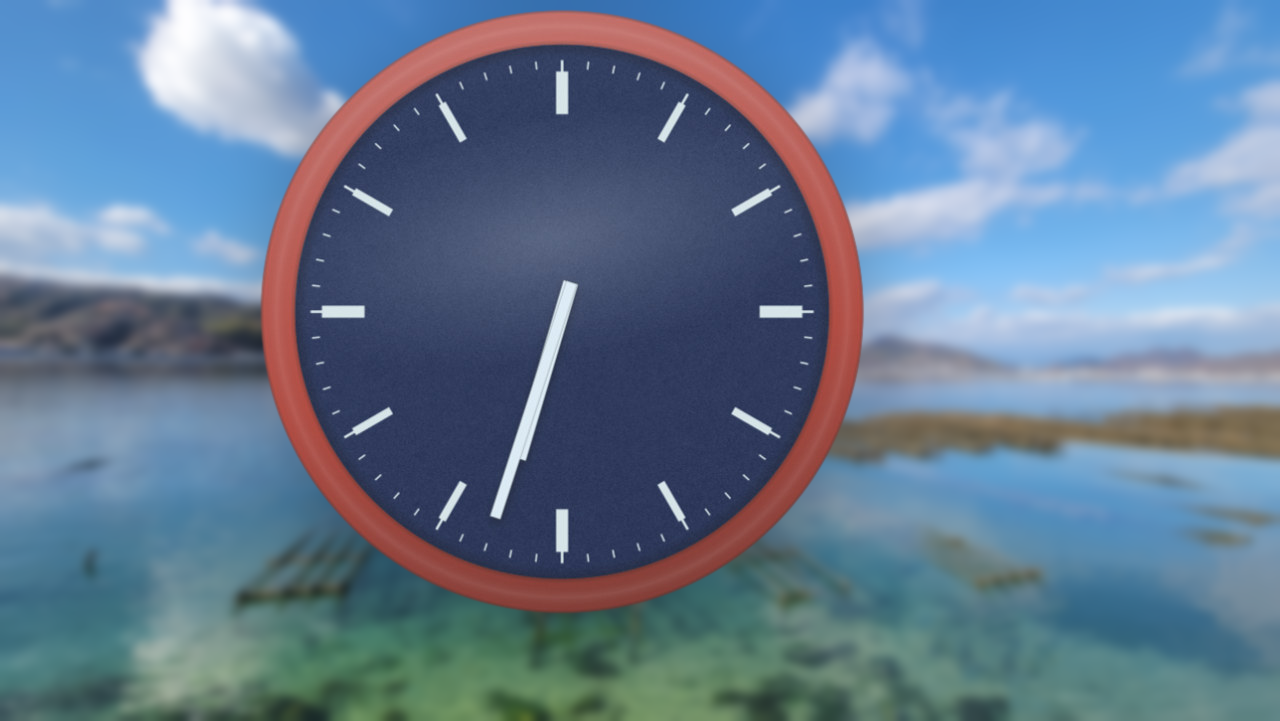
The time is 6,33
